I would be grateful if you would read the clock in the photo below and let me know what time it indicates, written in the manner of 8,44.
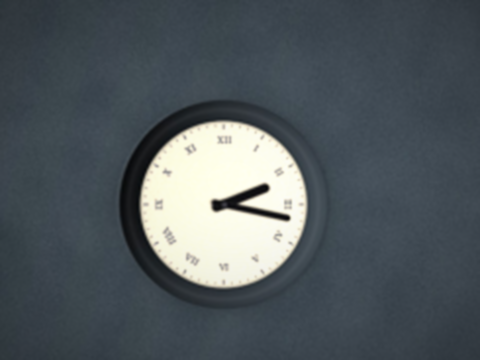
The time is 2,17
